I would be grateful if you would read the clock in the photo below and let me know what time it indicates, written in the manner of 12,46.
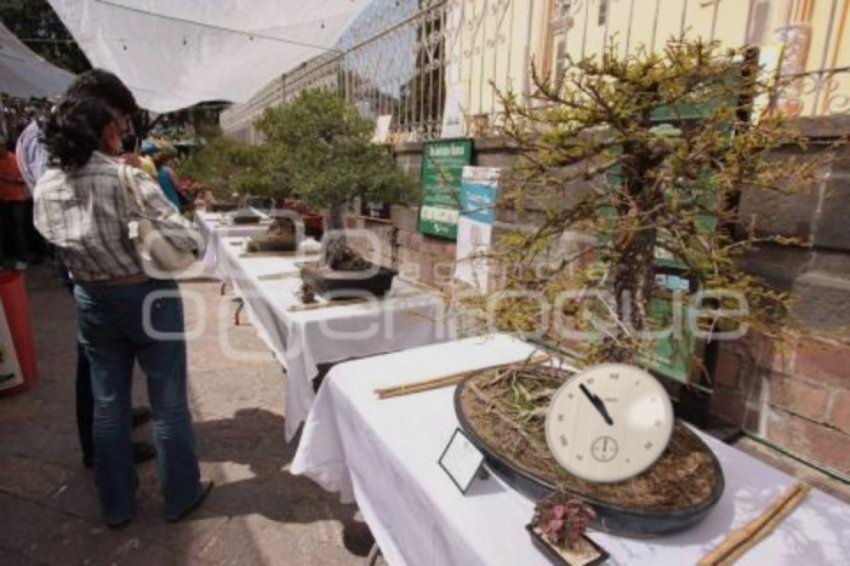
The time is 10,53
